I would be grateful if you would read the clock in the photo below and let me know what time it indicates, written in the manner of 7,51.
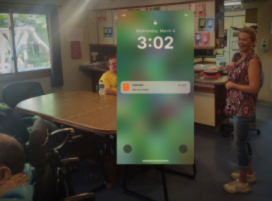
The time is 3,02
